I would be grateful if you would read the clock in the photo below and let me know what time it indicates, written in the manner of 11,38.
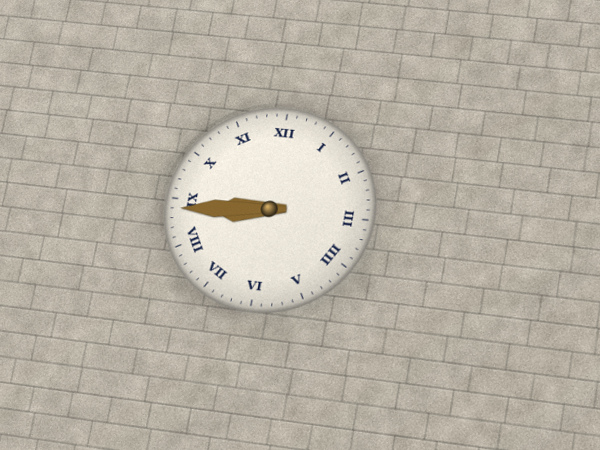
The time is 8,44
